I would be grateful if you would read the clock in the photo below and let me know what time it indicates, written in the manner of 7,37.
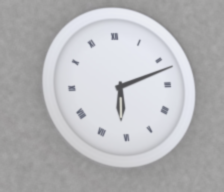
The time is 6,12
